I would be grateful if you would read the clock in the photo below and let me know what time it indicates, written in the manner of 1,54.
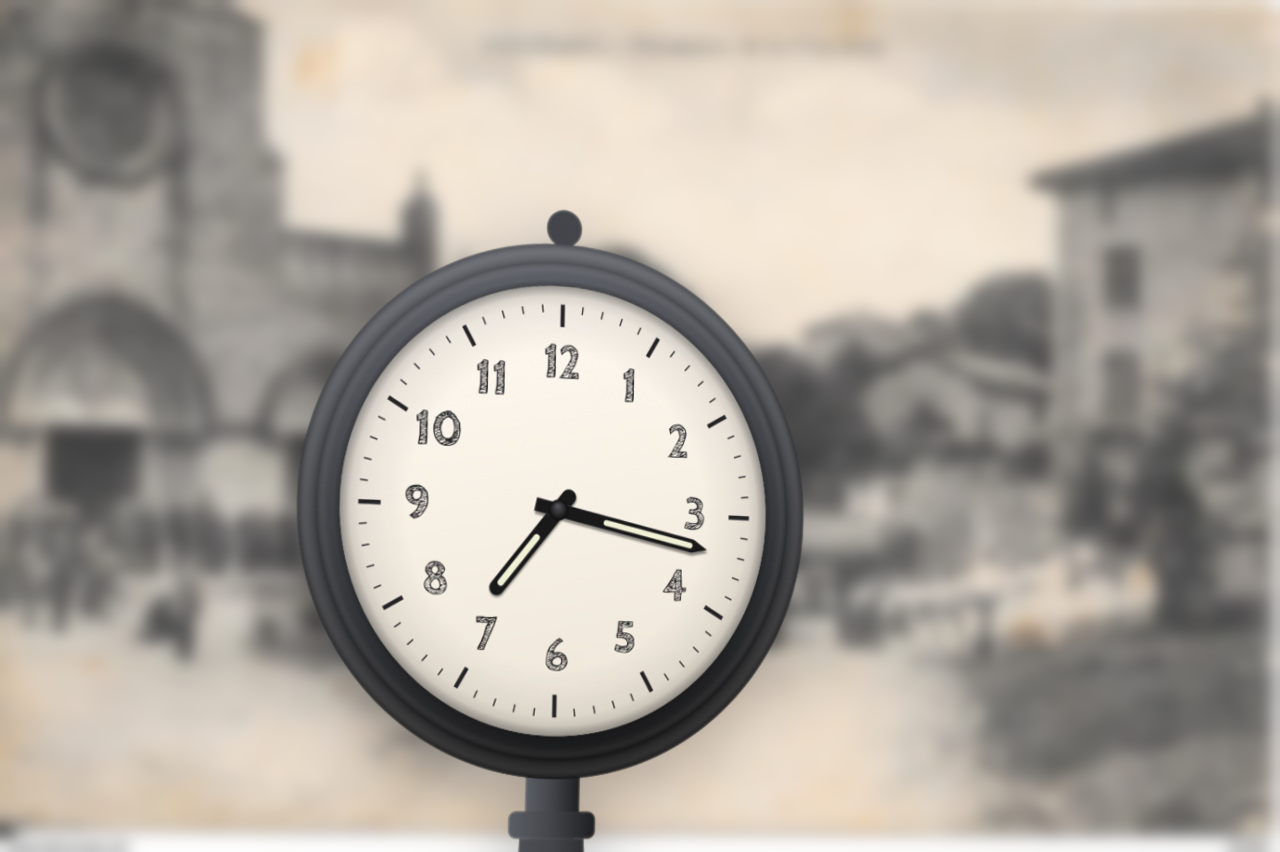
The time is 7,17
